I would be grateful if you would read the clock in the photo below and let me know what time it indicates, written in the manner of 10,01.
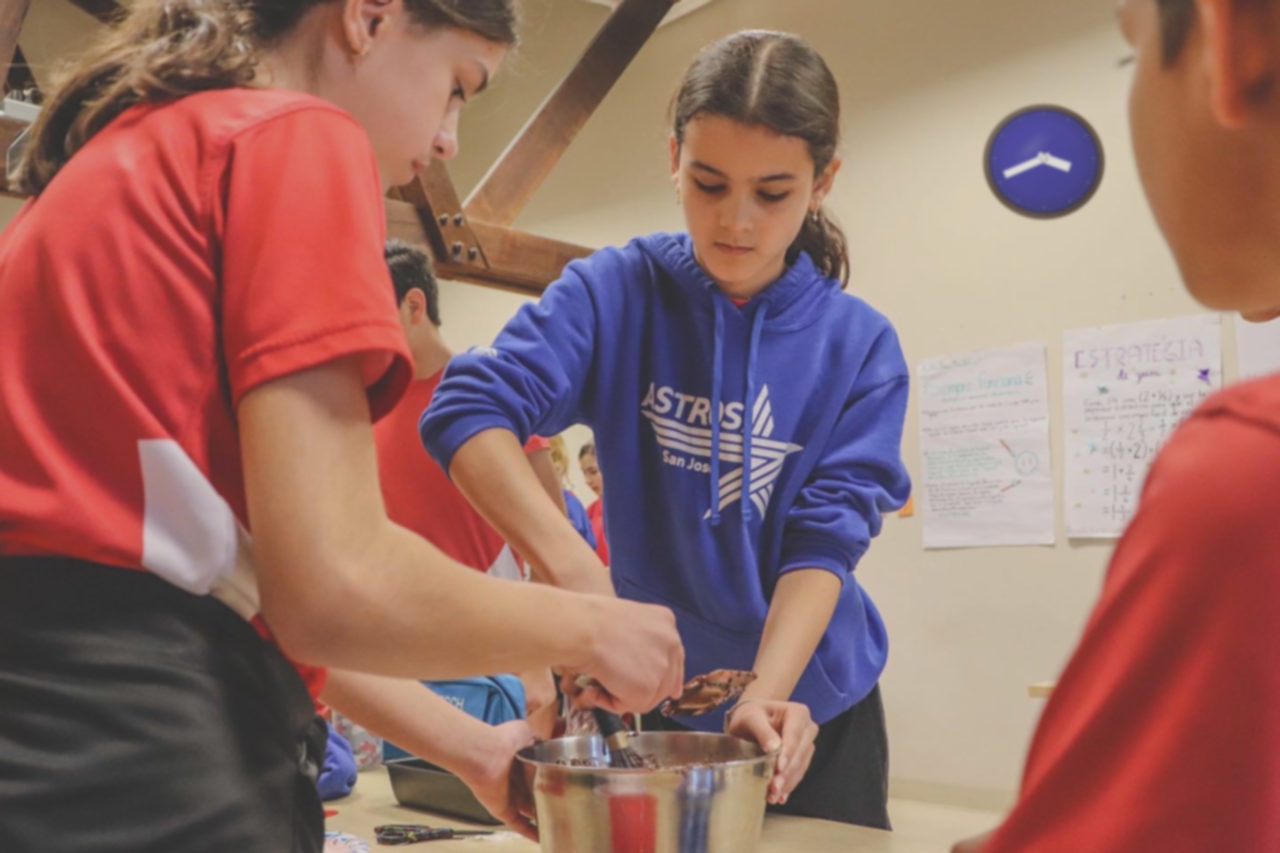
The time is 3,41
